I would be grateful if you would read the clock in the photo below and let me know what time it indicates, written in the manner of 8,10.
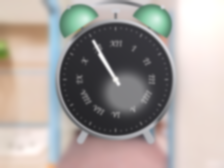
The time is 10,55
